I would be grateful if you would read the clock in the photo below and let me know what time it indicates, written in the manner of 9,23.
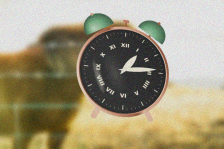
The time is 1,14
